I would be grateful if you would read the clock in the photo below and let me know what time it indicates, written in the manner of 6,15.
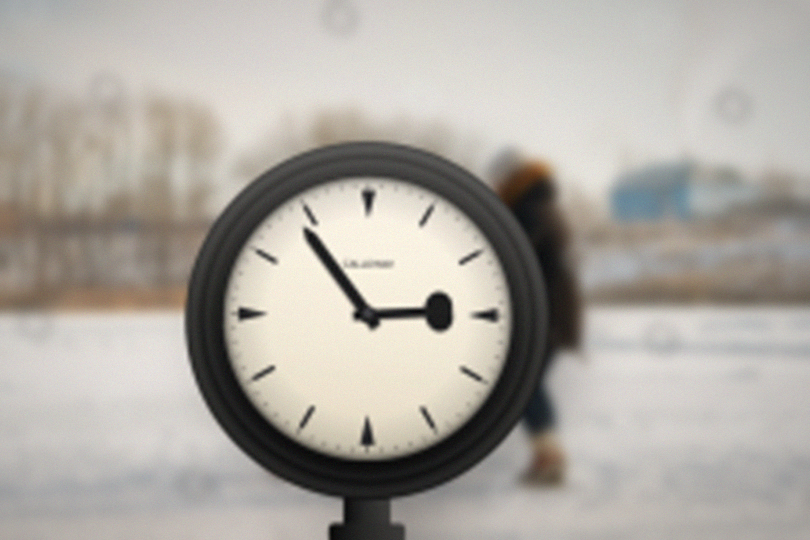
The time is 2,54
